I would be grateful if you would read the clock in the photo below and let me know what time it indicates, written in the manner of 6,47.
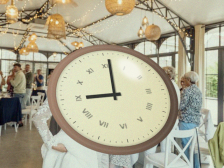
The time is 9,01
